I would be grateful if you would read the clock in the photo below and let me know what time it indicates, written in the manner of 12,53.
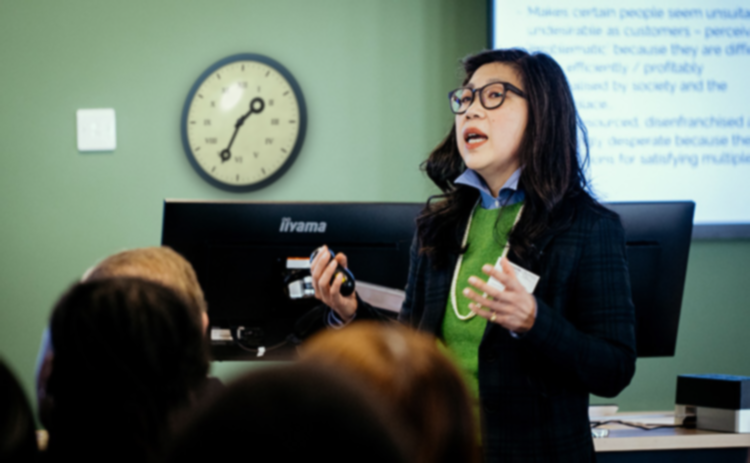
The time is 1,34
